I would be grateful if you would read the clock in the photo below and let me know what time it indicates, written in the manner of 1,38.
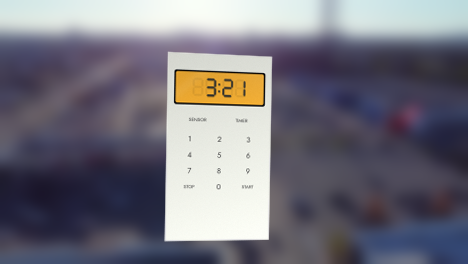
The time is 3,21
